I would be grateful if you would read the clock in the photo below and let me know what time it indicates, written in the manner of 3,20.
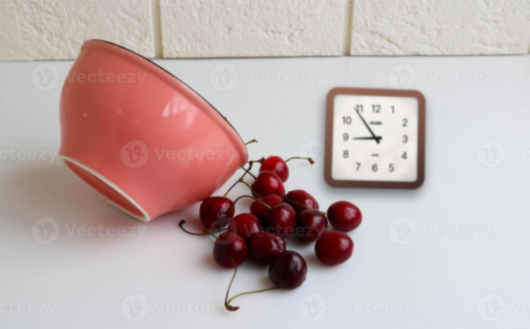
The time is 8,54
